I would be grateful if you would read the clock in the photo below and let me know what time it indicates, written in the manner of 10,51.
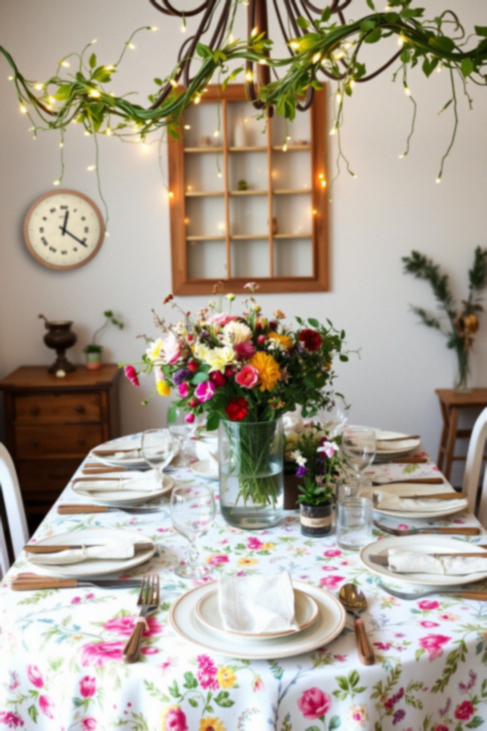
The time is 12,21
